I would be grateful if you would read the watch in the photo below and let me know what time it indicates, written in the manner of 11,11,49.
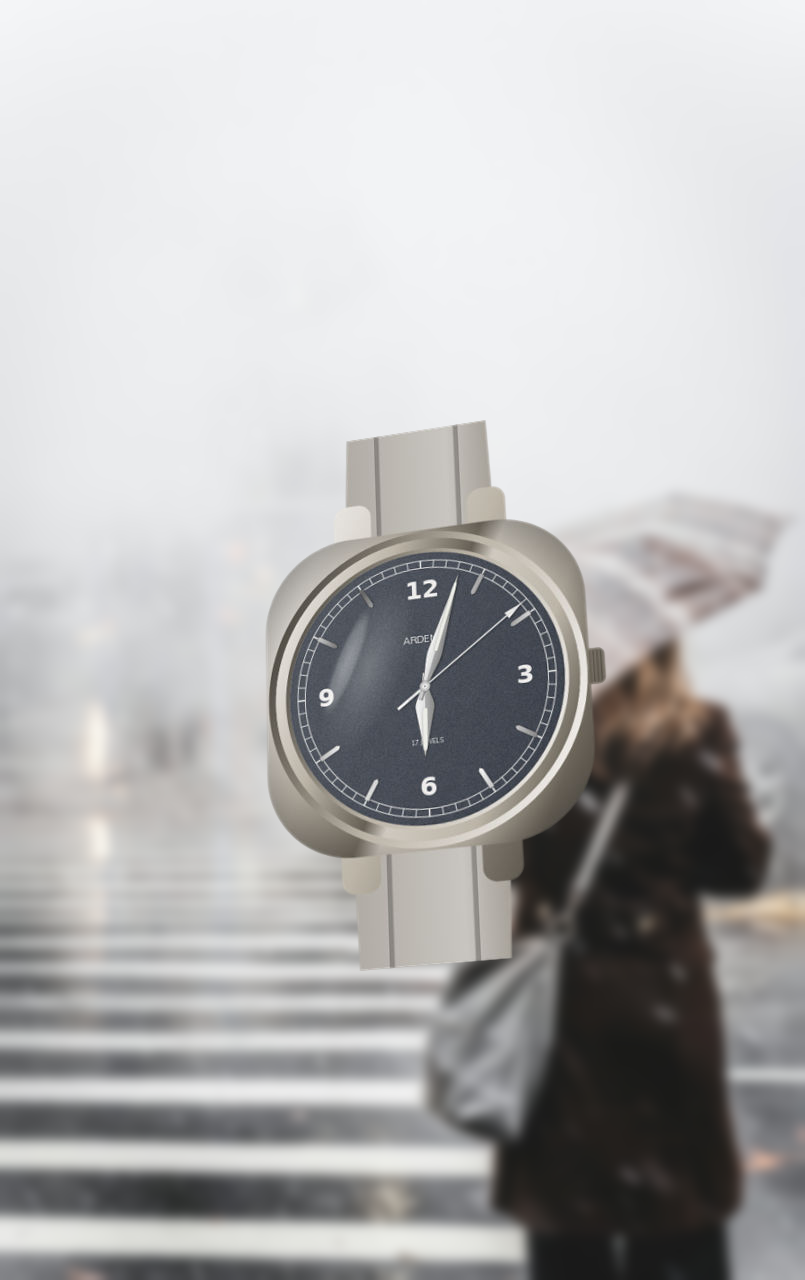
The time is 6,03,09
